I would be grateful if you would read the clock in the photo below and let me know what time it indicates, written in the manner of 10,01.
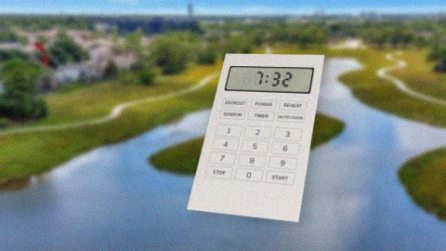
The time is 7,32
